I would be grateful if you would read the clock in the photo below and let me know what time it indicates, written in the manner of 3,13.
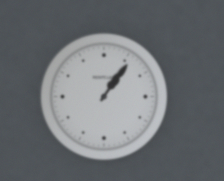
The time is 1,06
